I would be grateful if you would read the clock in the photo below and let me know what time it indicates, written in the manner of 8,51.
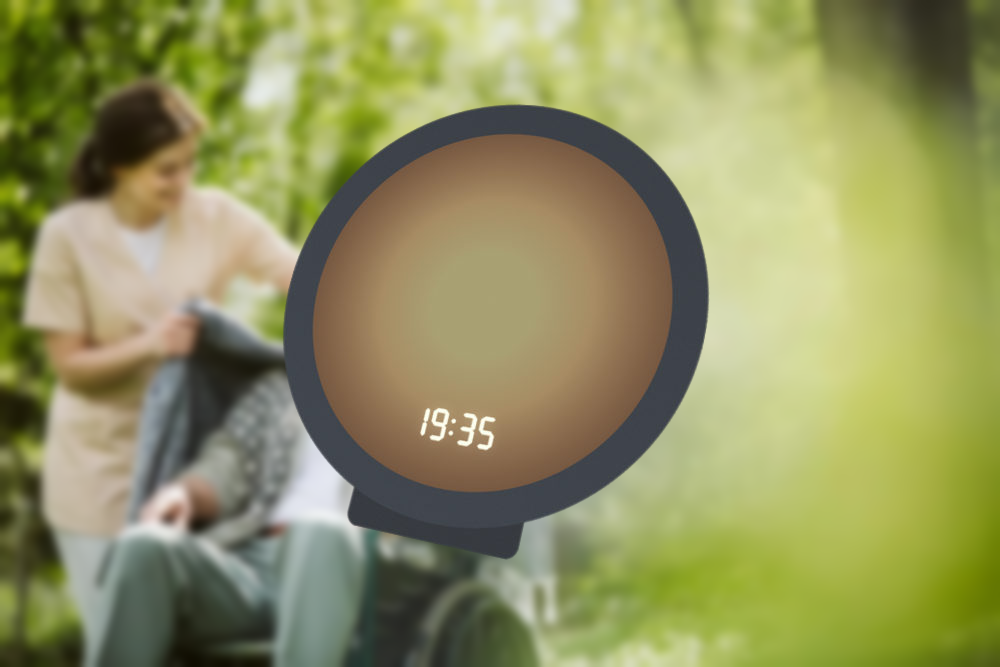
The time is 19,35
